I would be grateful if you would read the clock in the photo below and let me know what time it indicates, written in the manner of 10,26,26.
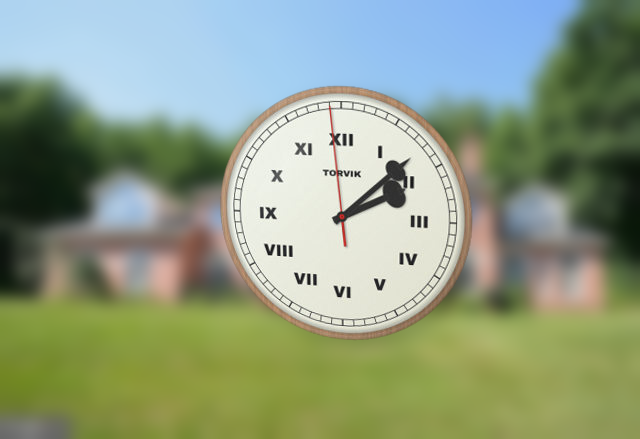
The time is 2,07,59
